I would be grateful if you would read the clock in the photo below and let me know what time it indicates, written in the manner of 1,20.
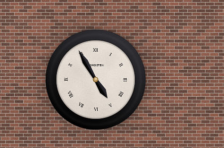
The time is 4,55
